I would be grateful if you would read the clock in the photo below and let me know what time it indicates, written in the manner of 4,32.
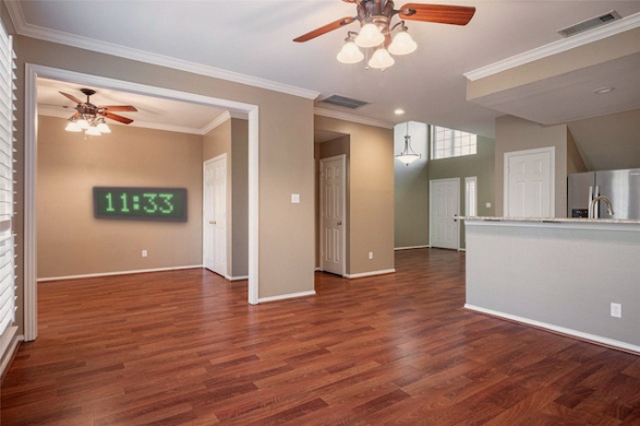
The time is 11,33
